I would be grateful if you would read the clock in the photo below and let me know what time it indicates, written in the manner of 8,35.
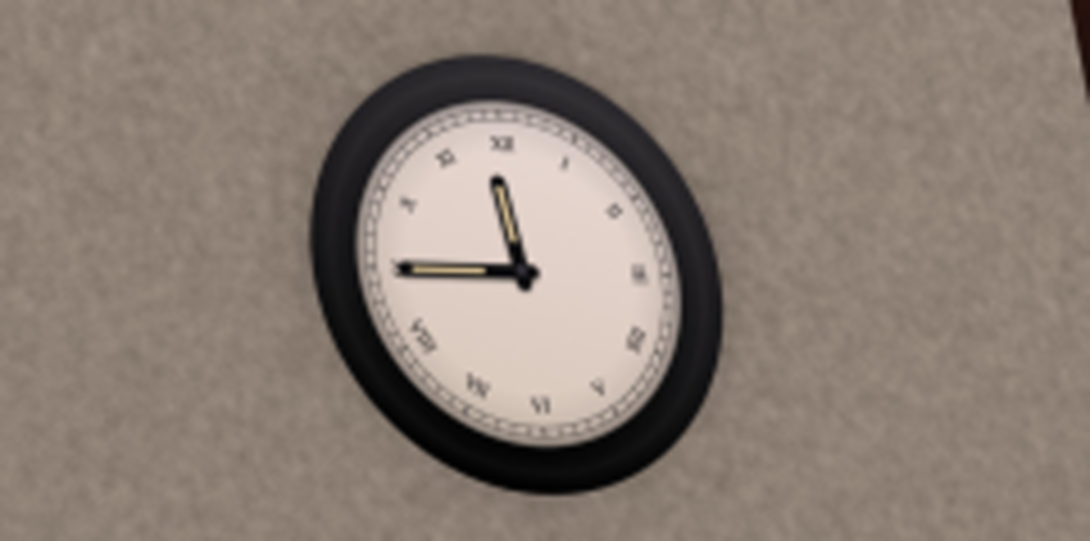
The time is 11,45
